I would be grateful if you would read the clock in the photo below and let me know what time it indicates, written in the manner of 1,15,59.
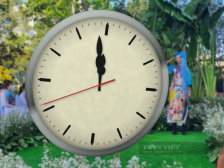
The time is 11,58,41
